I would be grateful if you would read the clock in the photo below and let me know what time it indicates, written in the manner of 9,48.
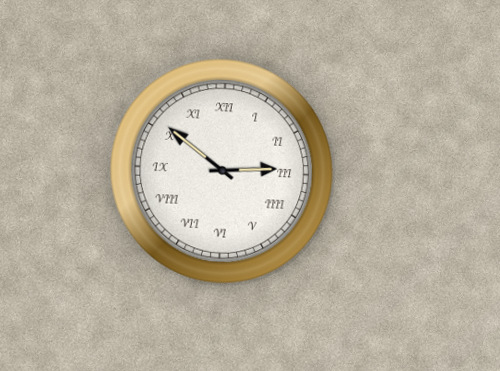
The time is 2,51
